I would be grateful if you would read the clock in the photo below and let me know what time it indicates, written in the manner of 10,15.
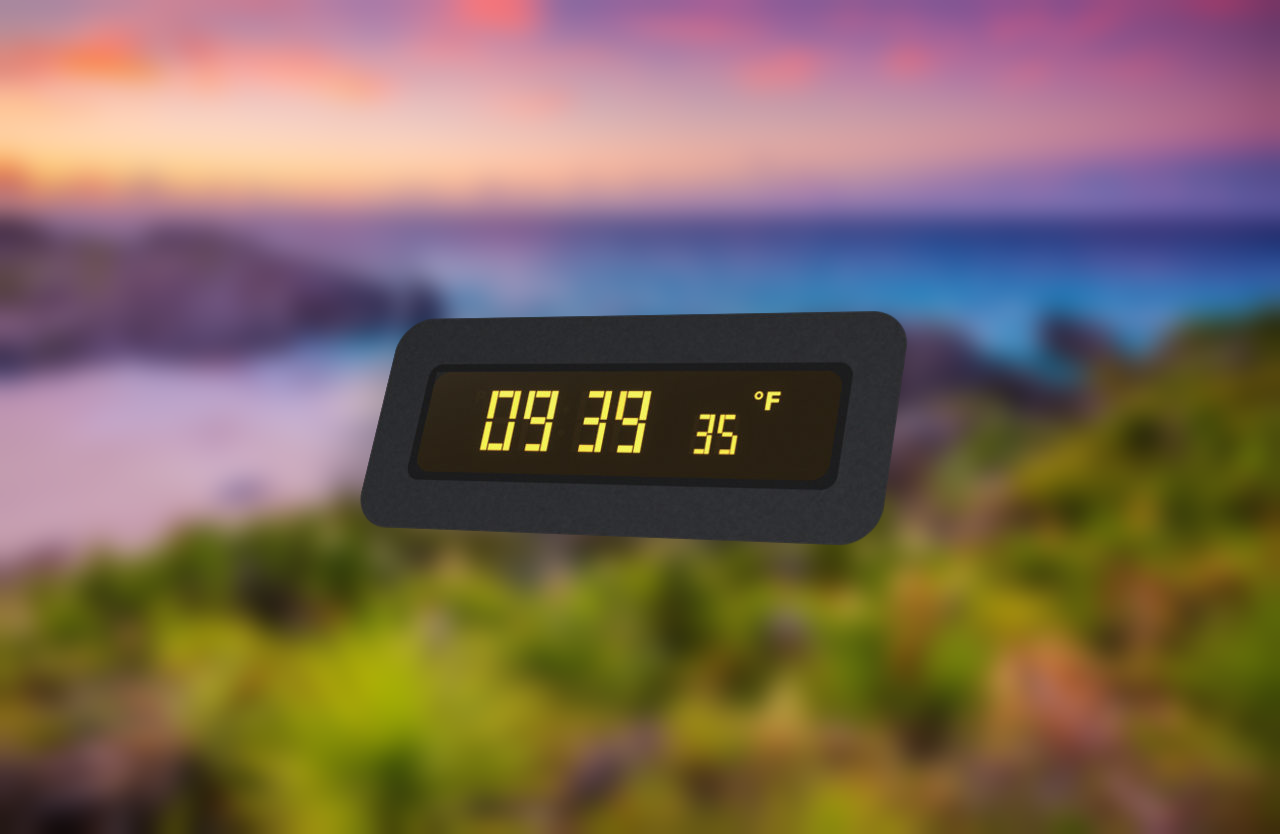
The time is 9,39
